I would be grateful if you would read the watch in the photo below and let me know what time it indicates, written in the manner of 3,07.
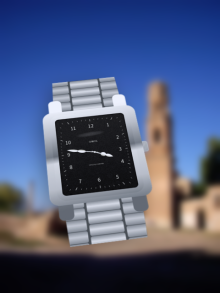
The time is 3,47
